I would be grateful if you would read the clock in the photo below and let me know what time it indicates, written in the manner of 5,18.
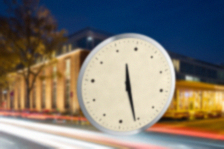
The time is 11,26
